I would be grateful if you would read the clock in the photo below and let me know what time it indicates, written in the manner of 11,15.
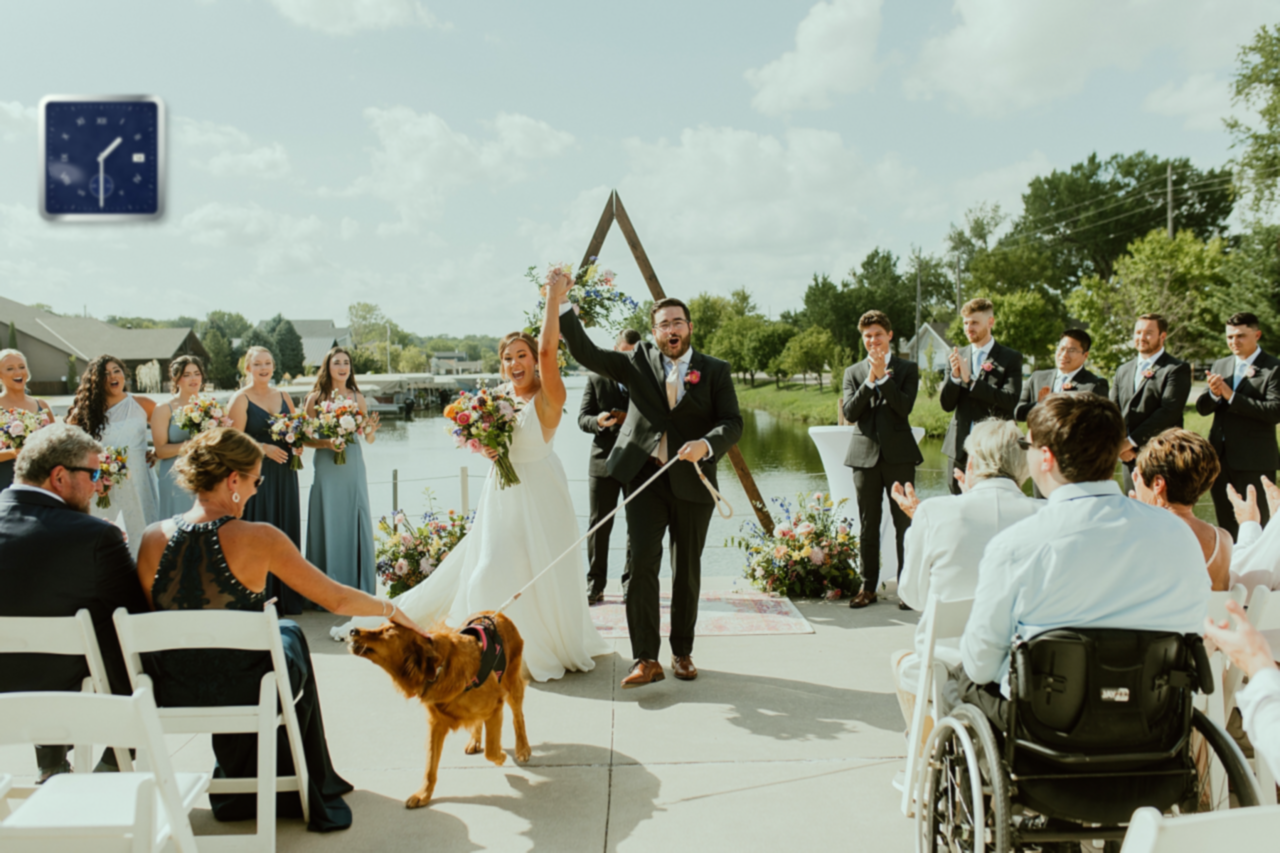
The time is 1,30
